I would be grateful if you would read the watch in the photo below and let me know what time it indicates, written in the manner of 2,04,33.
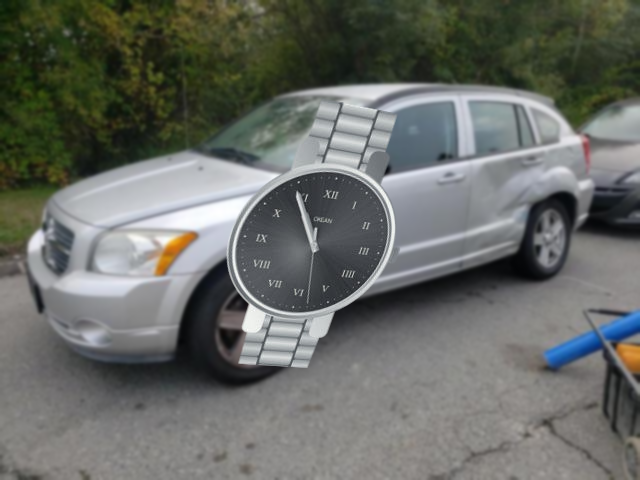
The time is 10,54,28
